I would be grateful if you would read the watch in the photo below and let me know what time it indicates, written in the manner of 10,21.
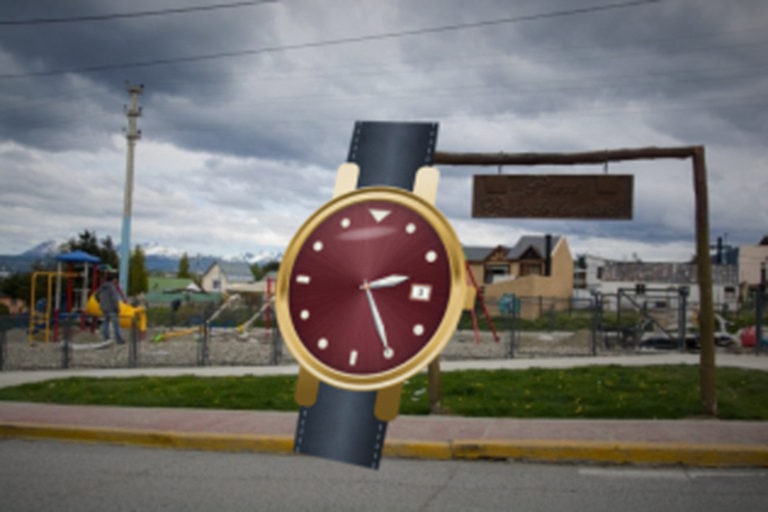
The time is 2,25
